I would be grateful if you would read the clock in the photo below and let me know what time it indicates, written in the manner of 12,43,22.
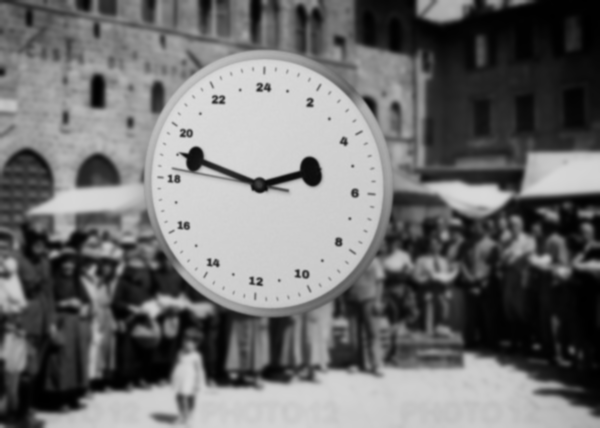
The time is 4,47,46
